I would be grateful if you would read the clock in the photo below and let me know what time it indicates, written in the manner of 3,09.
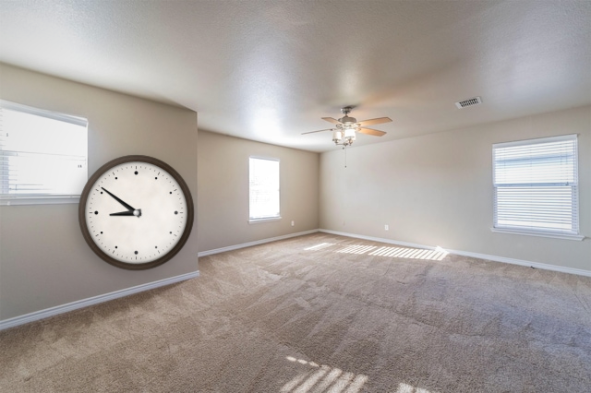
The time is 8,51
